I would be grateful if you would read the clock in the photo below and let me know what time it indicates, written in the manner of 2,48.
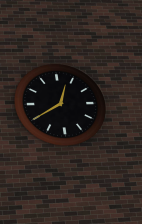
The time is 12,40
